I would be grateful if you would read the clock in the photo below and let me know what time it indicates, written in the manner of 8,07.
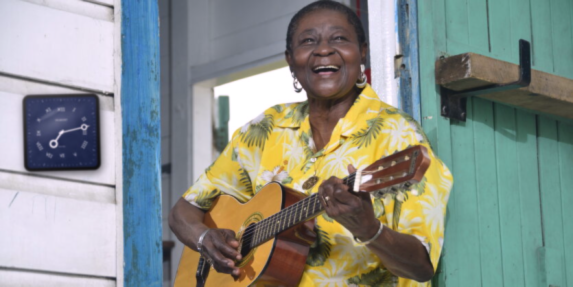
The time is 7,13
